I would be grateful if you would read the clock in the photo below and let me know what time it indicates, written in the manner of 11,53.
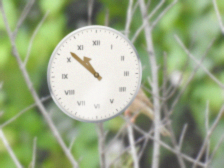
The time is 10,52
